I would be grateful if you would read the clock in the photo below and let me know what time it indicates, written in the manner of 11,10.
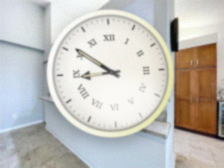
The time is 8,51
